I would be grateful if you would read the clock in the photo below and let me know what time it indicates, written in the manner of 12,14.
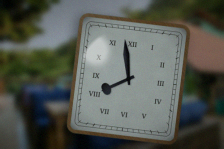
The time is 7,58
